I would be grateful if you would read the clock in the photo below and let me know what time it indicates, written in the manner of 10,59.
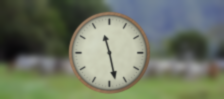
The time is 11,28
